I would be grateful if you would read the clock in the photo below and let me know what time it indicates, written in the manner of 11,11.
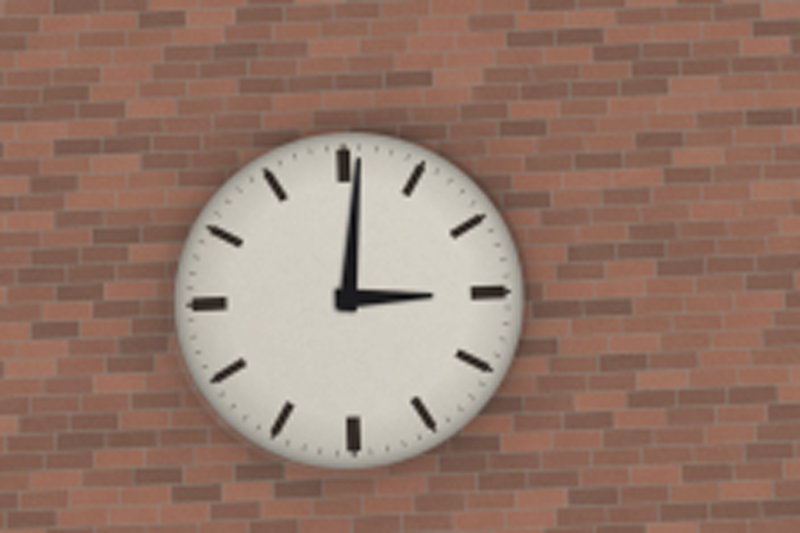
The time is 3,01
